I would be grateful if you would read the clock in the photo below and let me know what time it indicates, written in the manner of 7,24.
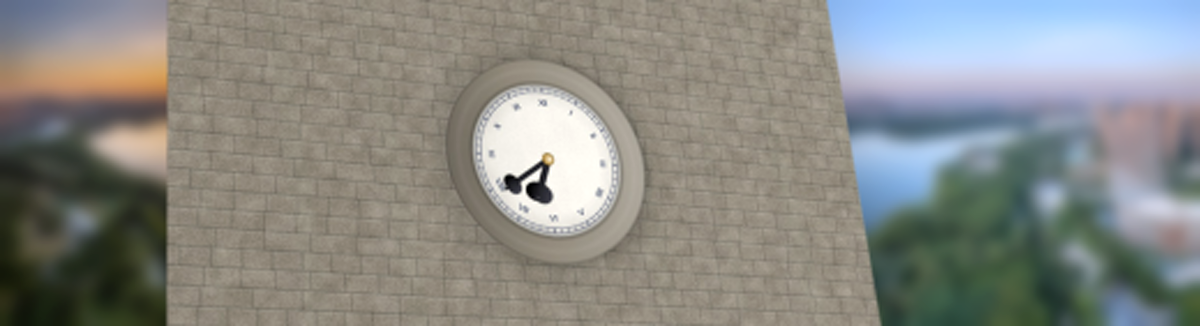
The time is 6,39
